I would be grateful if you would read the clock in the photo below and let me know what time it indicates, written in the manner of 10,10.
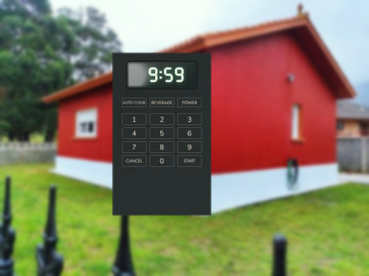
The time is 9,59
